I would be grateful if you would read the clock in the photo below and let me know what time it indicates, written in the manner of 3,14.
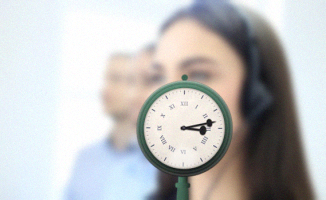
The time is 3,13
